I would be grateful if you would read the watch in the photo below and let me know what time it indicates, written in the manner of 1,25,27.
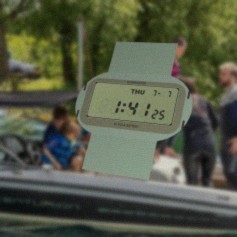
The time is 1,41,25
